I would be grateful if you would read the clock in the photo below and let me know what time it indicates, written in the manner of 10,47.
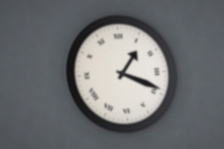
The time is 1,19
